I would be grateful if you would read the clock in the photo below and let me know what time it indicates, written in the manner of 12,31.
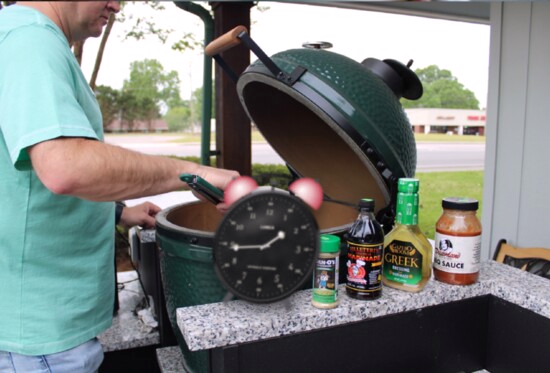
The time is 1,44
